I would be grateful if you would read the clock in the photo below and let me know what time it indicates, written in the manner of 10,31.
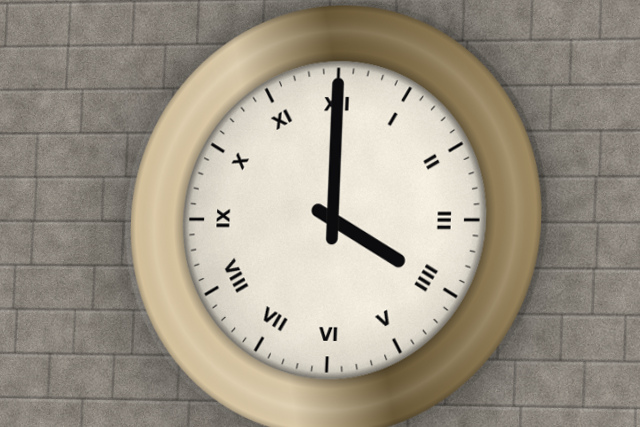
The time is 4,00
